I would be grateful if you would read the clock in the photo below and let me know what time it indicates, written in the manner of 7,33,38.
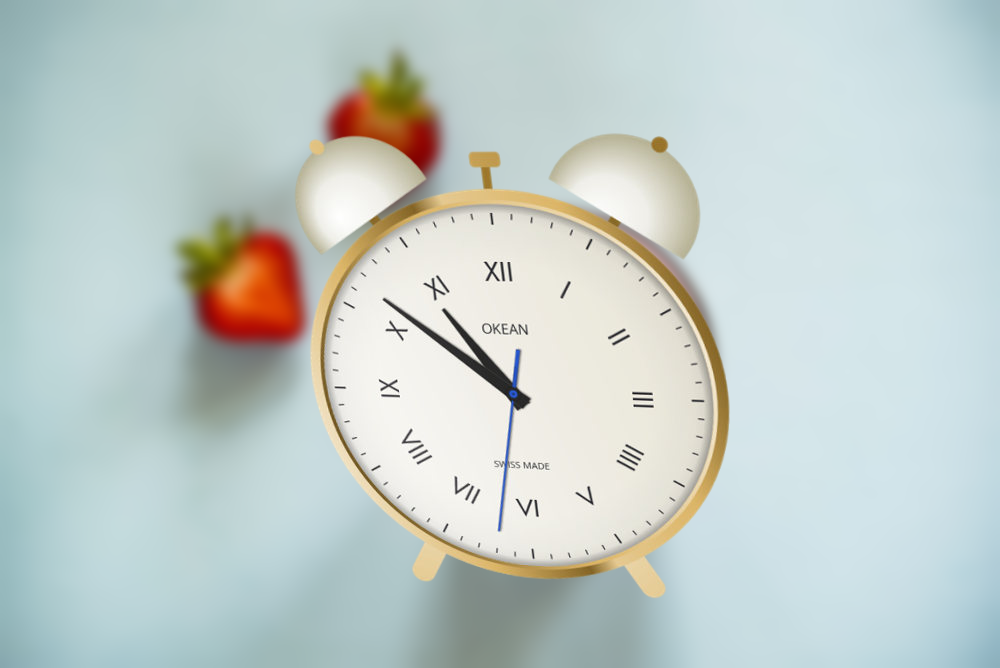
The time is 10,51,32
